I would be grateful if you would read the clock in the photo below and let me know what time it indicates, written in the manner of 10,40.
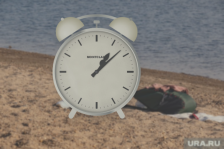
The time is 1,08
